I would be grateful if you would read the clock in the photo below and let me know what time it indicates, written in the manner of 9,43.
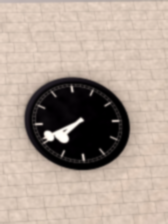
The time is 7,41
